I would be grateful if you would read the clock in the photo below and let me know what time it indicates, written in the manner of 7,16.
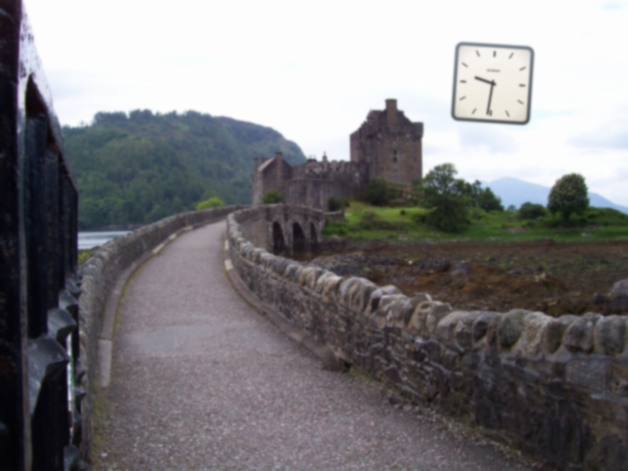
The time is 9,31
